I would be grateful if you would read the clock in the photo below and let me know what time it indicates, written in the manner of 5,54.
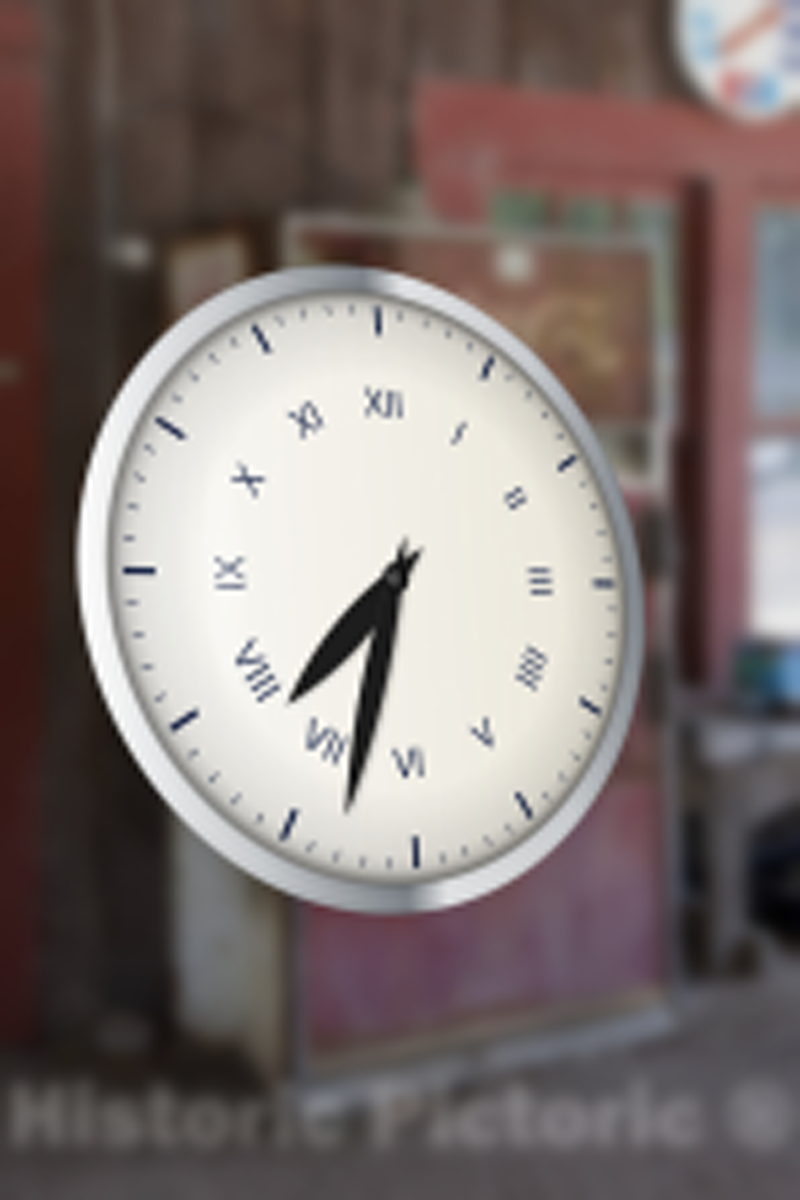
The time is 7,33
